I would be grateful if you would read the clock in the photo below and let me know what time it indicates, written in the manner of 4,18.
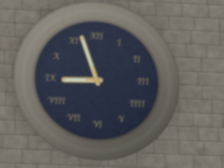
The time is 8,57
